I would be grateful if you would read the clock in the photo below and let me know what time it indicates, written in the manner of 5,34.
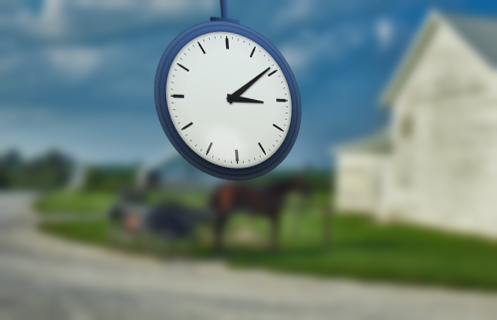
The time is 3,09
